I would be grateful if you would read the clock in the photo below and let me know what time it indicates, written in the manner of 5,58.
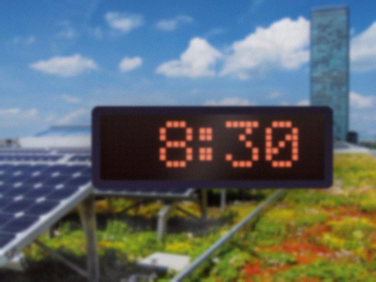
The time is 8,30
